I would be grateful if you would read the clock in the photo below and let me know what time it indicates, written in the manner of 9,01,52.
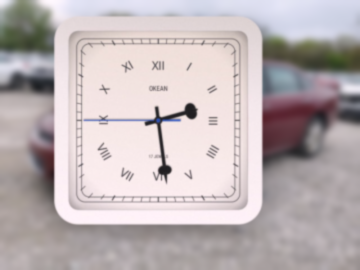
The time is 2,28,45
